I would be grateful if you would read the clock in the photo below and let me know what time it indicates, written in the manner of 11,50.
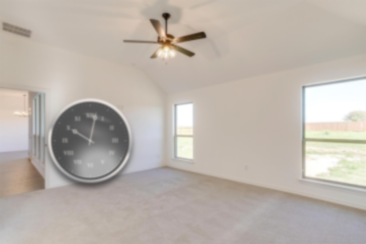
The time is 10,02
